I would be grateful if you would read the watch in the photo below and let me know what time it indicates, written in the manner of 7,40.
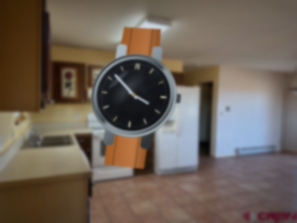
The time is 3,52
